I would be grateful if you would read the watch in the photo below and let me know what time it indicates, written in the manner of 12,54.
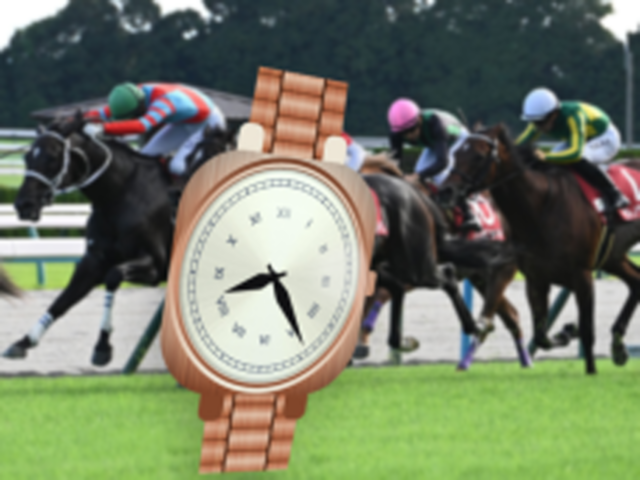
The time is 8,24
